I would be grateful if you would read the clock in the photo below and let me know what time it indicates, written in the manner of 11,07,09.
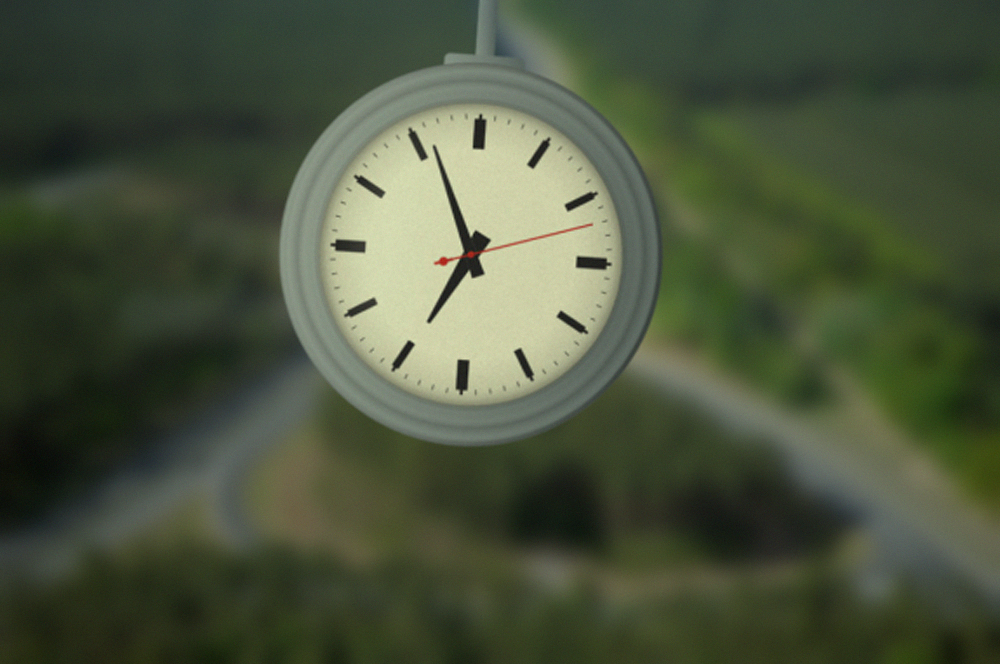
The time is 6,56,12
